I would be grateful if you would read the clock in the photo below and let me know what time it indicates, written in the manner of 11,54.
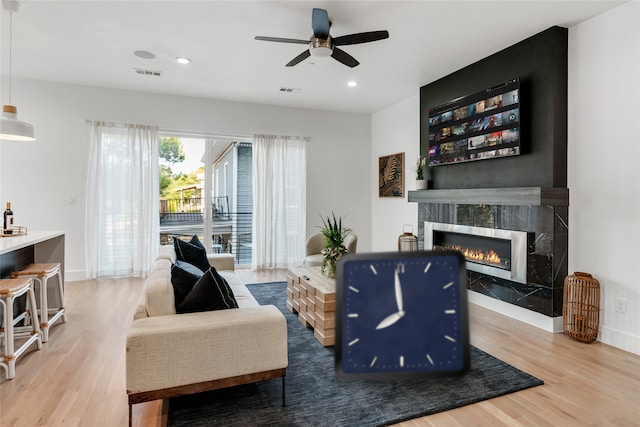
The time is 7,59
